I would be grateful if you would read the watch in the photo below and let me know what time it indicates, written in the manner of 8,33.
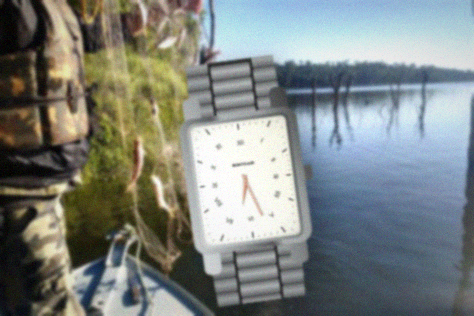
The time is 6,27
